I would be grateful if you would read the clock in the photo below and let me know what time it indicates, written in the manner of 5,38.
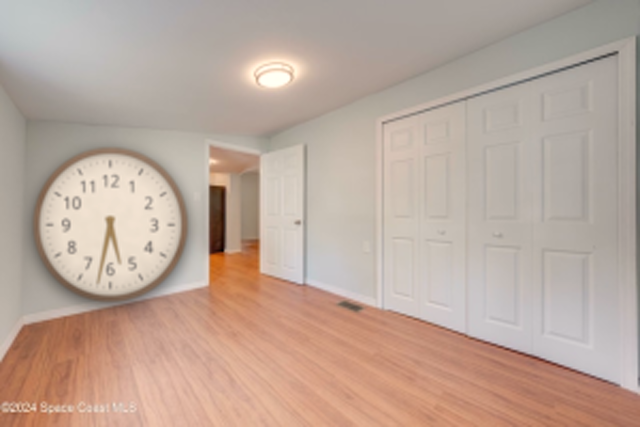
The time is 5,32
